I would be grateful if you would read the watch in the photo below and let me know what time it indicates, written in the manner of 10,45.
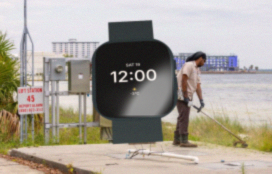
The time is 12,00
